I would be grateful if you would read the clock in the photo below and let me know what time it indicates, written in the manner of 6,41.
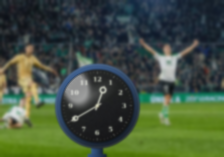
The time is 12,40
